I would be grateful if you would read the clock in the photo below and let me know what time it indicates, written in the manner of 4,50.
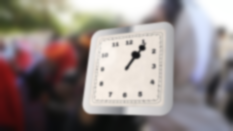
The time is 1,06
